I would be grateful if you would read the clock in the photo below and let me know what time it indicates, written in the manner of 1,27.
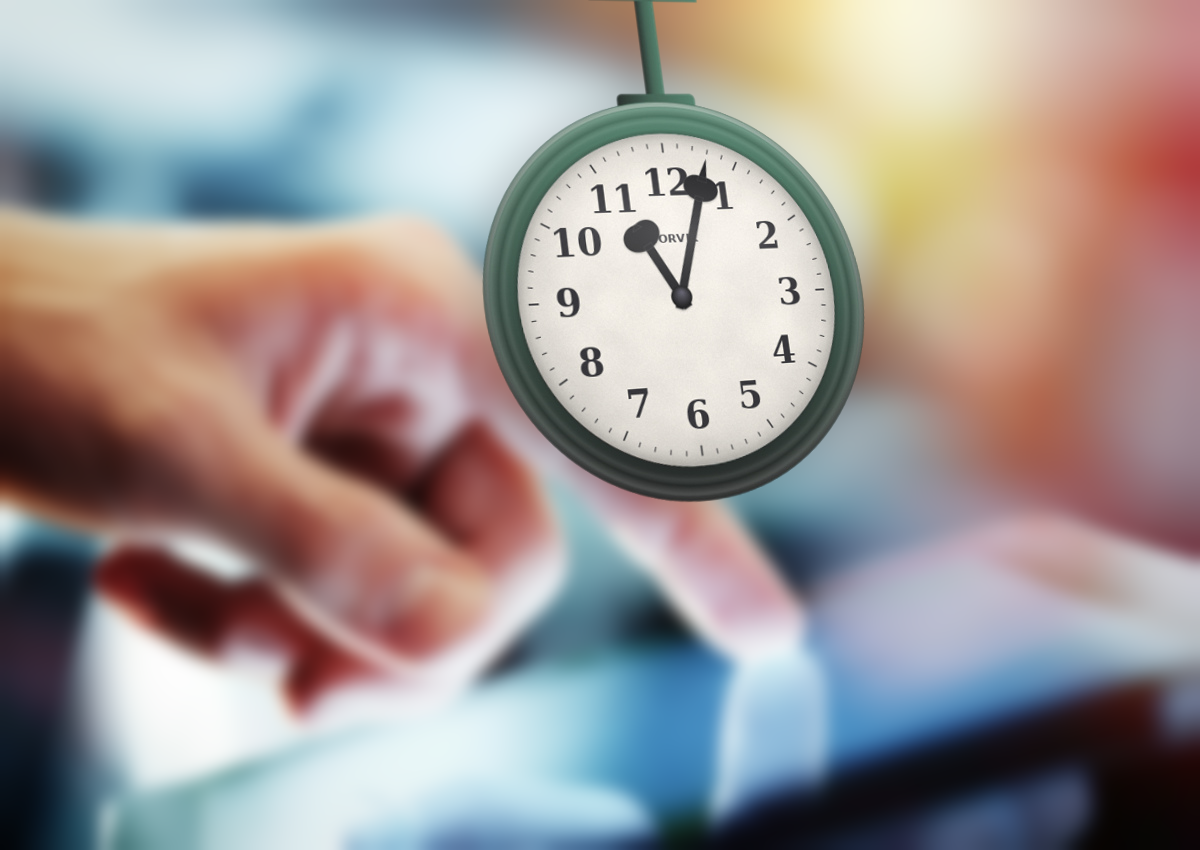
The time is 11,03
